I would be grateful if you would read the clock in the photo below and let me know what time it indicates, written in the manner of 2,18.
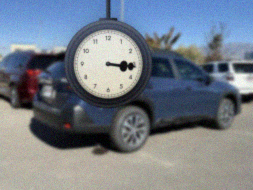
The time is 3,16
